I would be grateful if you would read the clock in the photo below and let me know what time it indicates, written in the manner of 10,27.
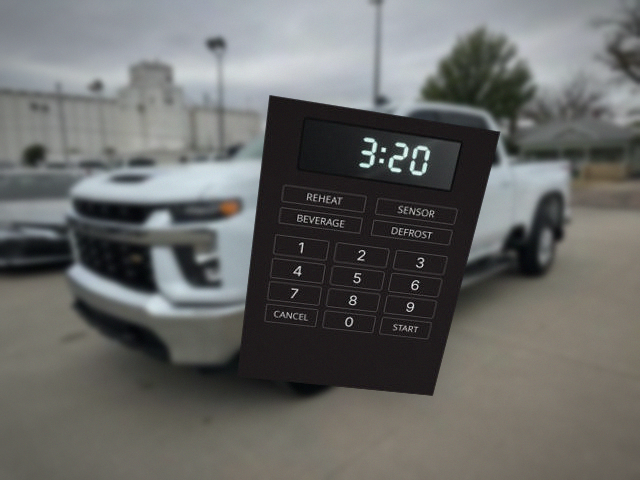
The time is 3,20
